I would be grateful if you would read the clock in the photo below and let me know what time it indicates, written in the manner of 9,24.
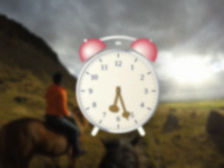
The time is 6,27
